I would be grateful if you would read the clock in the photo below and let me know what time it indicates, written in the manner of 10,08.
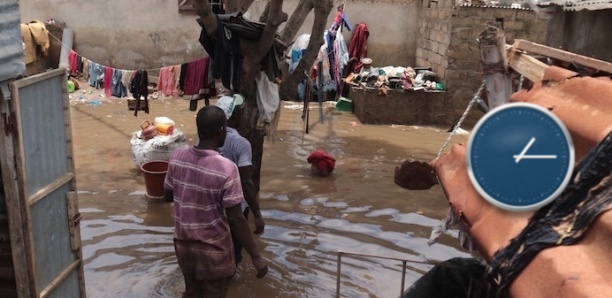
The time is 1,15
